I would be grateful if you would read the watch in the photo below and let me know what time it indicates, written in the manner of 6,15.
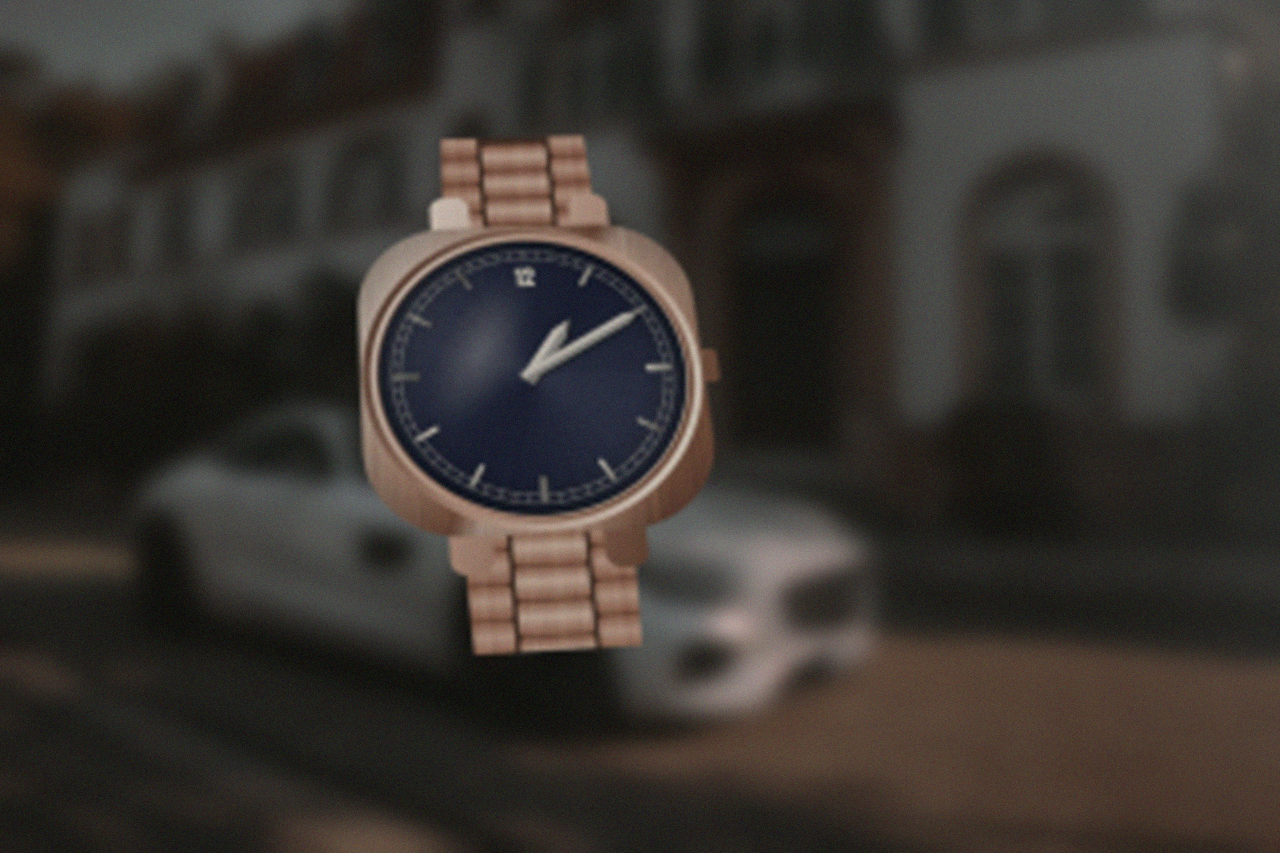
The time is 1,10
